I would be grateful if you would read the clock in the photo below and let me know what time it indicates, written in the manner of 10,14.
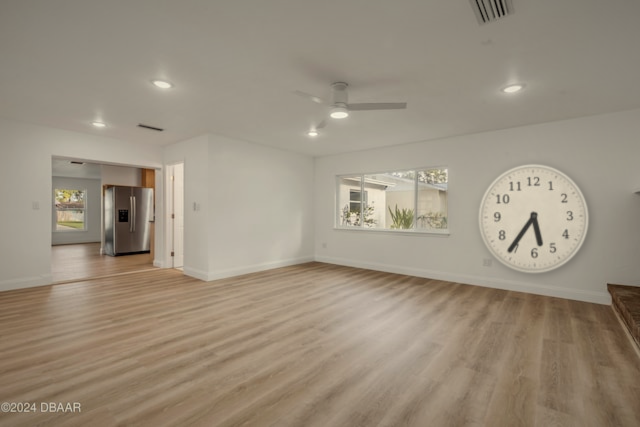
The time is 5,36
